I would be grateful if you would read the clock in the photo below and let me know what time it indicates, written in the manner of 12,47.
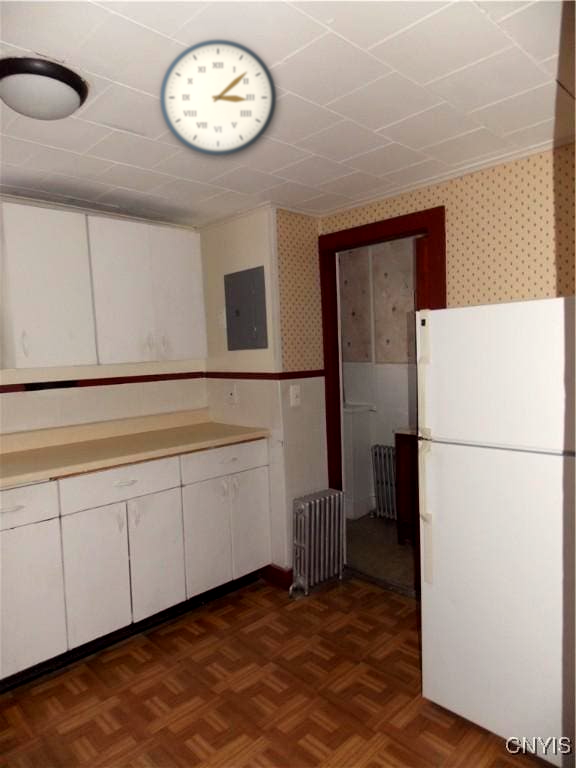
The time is 3,08
